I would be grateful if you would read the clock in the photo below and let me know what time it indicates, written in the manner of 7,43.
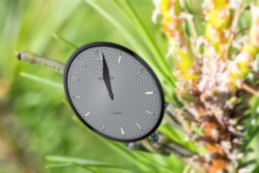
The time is 12,01
